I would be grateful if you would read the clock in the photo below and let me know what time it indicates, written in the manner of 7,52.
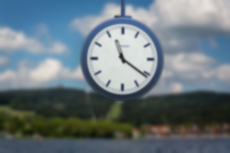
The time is 11,21
